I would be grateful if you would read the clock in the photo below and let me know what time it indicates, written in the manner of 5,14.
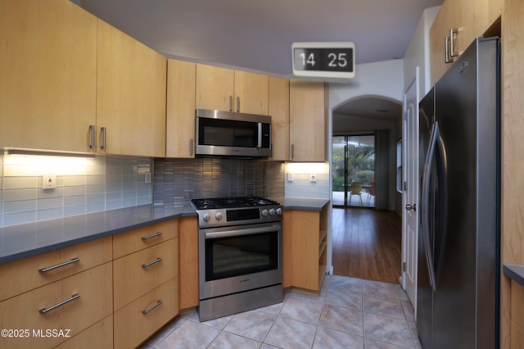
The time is 14,25
